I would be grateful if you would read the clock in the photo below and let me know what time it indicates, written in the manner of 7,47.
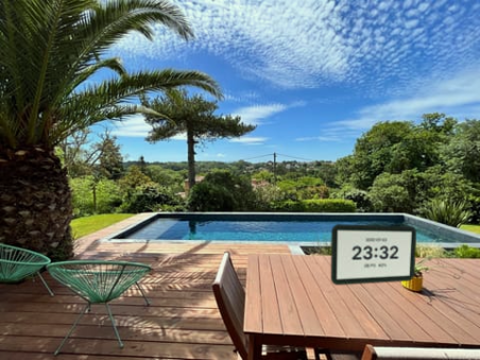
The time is 23,32
